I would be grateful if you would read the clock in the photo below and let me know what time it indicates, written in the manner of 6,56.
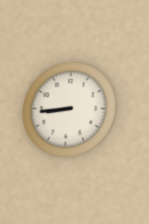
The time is 8,44
